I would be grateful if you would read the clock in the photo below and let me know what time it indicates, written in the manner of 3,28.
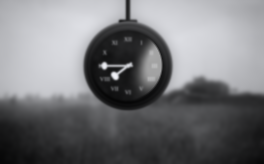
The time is 7,45
